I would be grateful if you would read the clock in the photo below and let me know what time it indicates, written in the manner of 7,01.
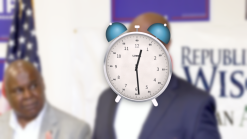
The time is 12,29
